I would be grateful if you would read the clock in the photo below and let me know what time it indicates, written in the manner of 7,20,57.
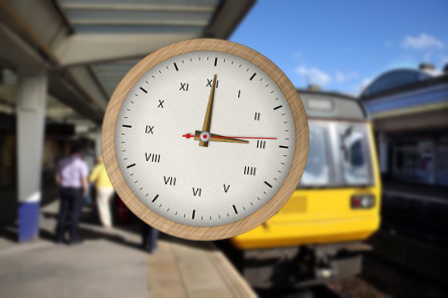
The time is 3,00,14
